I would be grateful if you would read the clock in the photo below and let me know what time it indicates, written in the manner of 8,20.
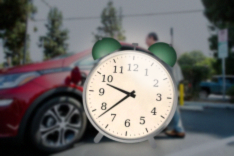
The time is 9,38
